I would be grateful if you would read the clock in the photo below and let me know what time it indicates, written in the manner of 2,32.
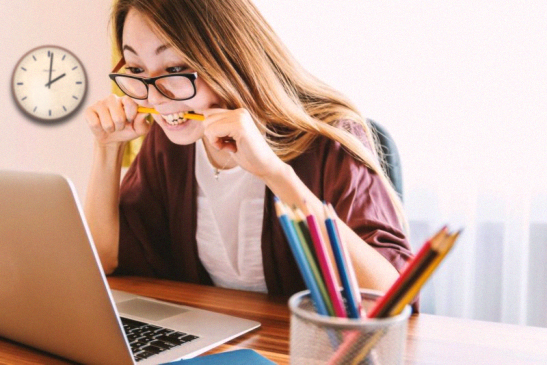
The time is 2,01
